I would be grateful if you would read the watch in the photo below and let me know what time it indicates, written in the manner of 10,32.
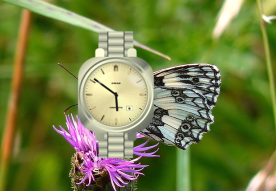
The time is 5,51
